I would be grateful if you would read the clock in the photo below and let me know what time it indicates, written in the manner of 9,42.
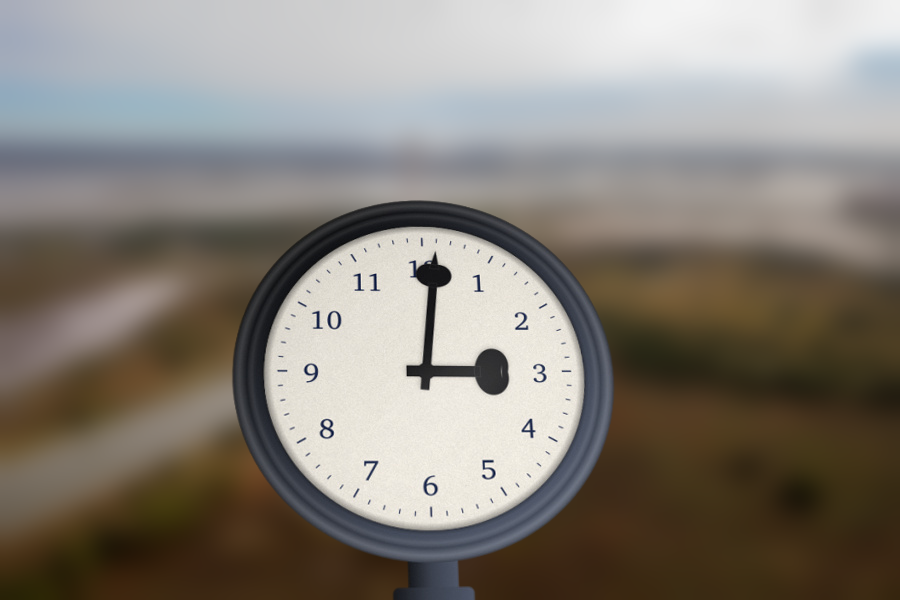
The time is 3,01
